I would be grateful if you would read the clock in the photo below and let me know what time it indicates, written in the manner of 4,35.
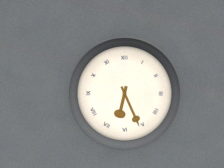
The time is 6,26
